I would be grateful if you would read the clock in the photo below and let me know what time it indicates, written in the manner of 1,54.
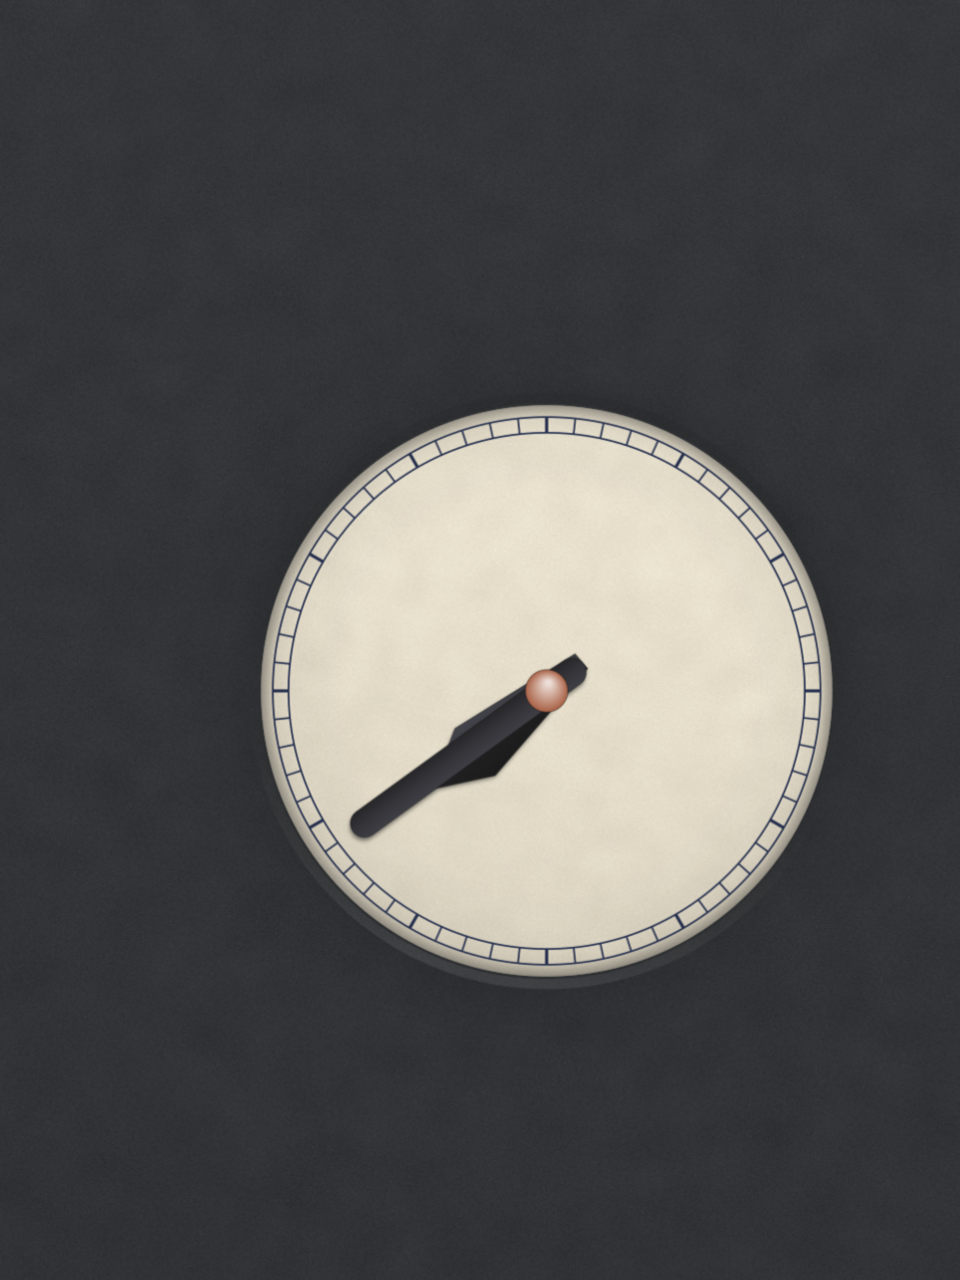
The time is 7,39
